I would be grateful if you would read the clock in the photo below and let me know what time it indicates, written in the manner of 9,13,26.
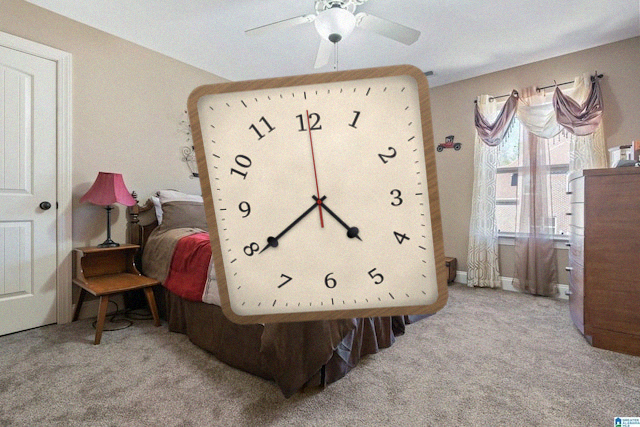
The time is 4,39,00
